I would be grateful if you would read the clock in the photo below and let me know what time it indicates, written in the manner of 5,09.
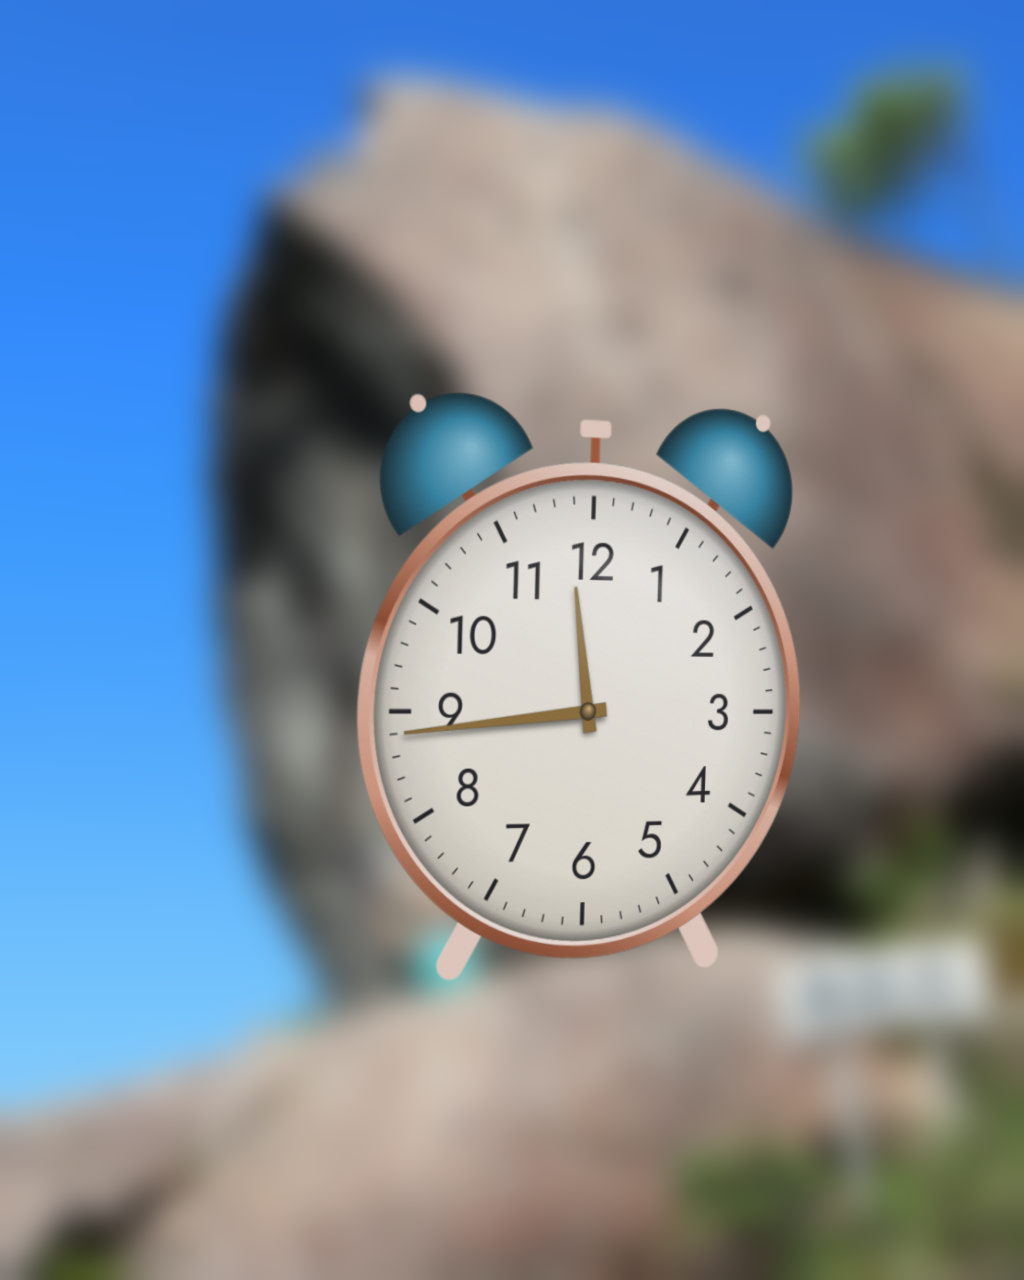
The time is 11,44
